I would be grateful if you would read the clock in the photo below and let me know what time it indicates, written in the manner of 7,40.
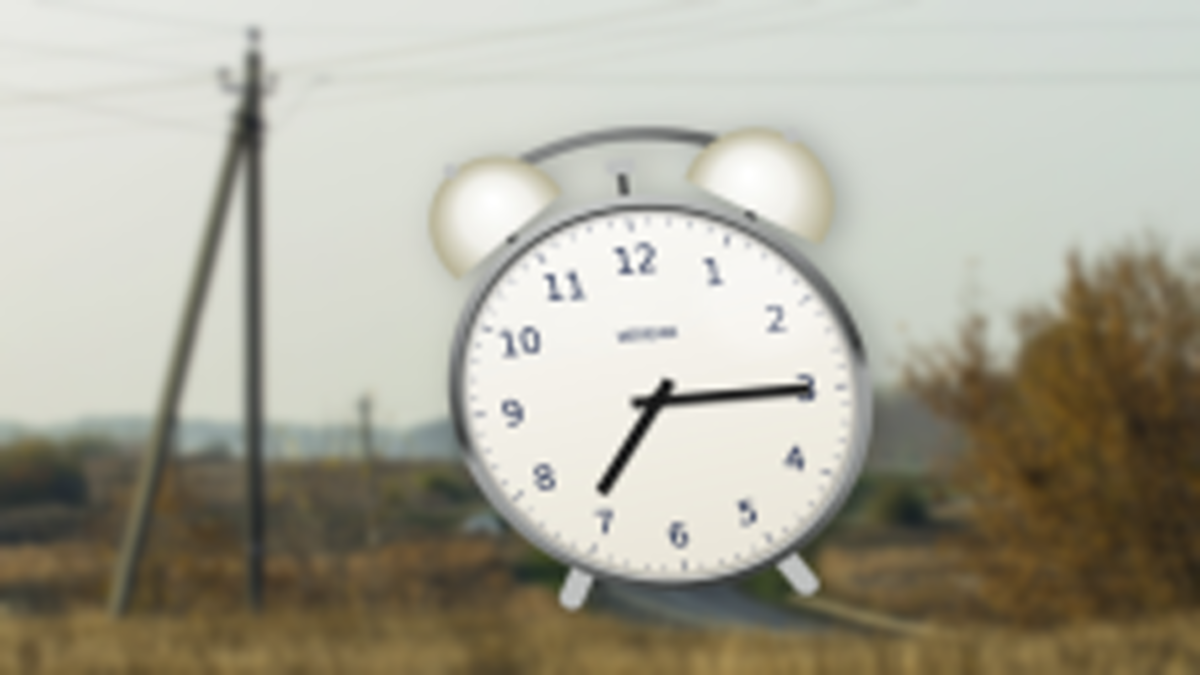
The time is 7,15
